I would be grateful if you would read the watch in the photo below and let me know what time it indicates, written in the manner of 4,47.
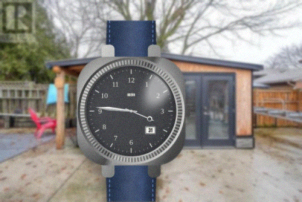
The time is 3,46
